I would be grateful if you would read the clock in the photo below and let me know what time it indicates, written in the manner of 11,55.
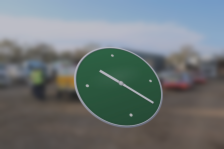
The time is 10,22
